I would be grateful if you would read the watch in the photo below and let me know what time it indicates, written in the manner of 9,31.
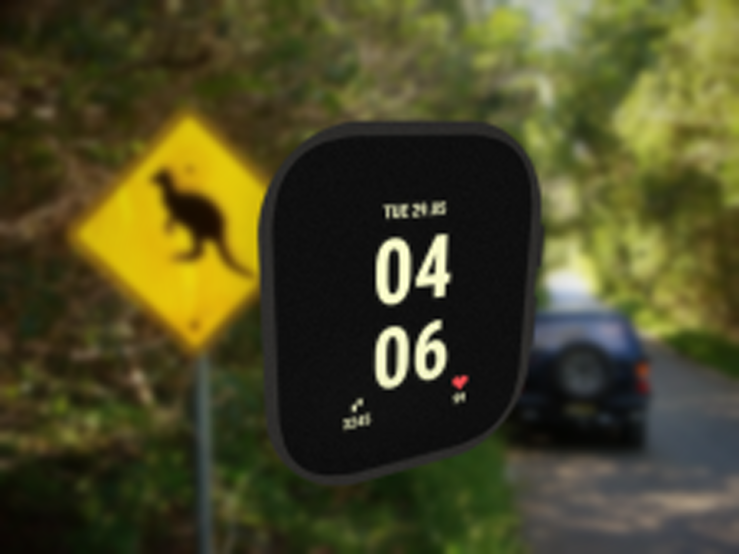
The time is 4,06
